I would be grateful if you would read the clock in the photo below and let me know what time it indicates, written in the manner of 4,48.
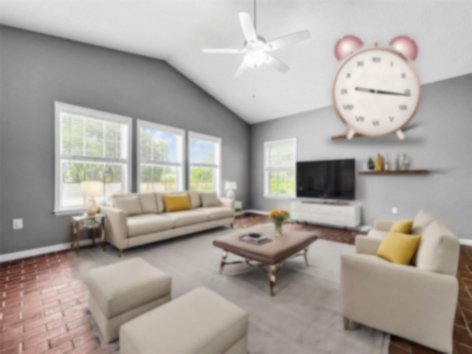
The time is 9,16
